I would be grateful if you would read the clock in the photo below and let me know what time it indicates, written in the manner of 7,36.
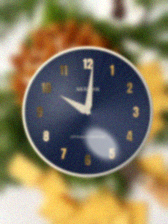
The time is 10,01
